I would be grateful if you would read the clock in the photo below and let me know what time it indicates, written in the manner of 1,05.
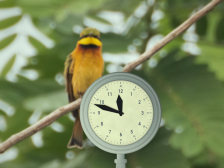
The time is 11,48
